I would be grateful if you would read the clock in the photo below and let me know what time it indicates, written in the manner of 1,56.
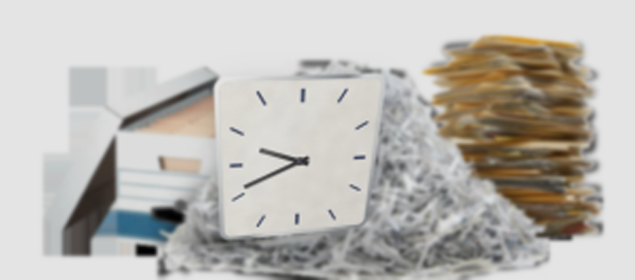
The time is 9,41
